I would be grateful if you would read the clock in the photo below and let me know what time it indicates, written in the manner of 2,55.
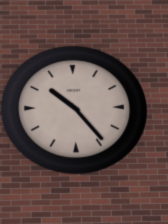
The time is 10,24
